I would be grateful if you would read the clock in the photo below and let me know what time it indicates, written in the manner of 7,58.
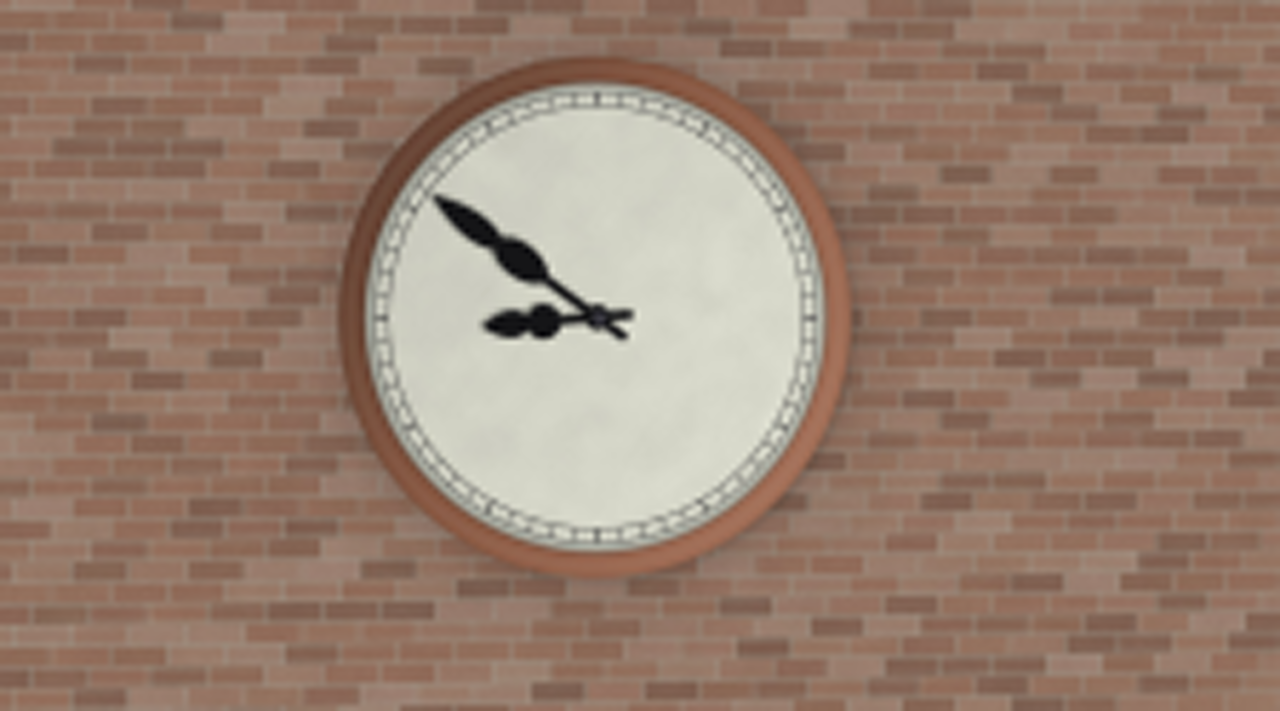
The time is 8,51
